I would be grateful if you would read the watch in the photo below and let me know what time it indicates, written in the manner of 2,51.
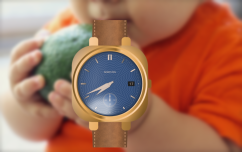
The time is 7,41
